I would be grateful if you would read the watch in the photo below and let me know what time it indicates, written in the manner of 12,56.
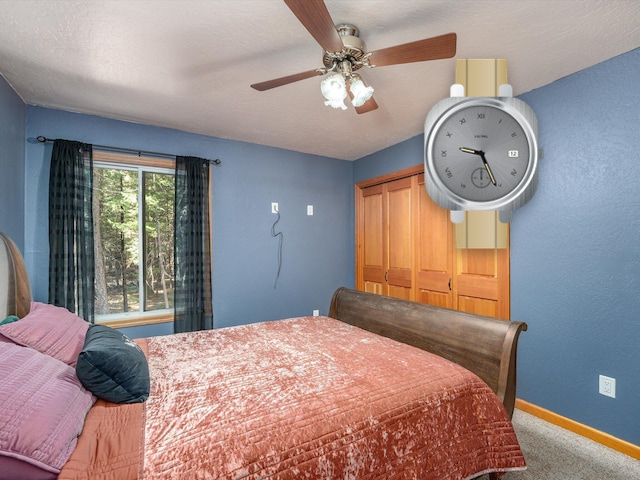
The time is 9,26
